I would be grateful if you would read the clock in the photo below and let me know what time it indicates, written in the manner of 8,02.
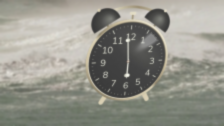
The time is 5,59
